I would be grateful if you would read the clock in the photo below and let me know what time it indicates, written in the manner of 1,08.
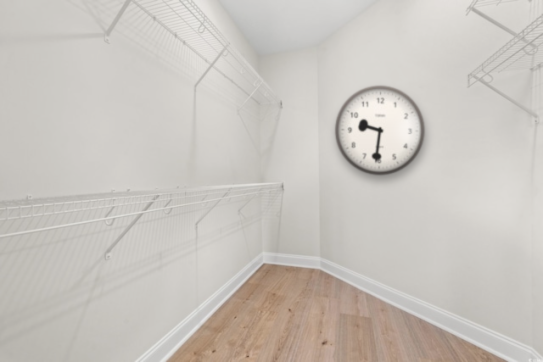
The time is 9,31
